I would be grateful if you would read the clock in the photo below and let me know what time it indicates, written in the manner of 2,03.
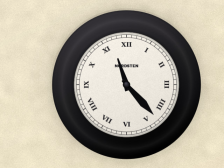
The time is 11,23
